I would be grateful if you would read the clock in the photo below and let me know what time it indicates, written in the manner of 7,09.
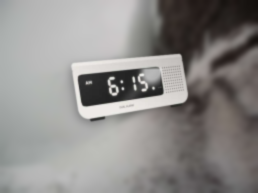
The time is 6,15
